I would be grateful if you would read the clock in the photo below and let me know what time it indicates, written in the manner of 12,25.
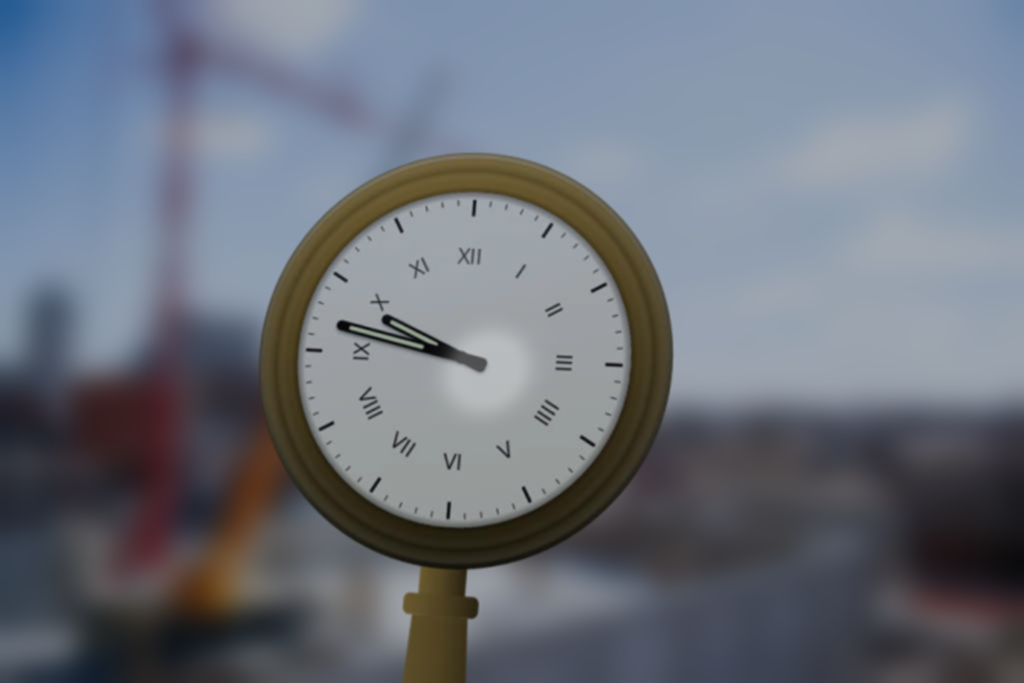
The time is 9,47
